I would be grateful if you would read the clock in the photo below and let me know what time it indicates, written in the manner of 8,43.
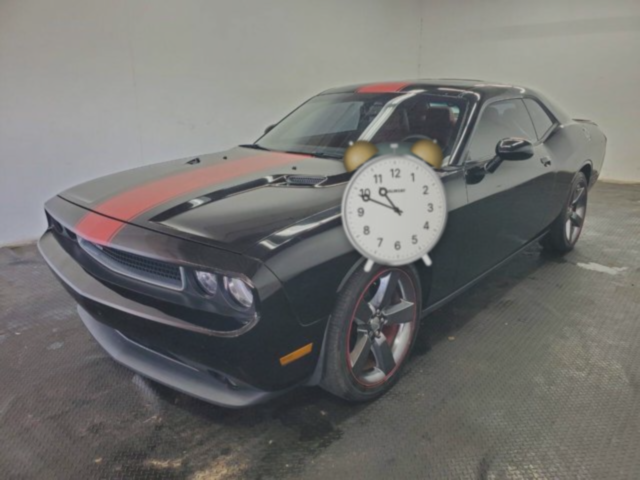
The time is 10,49
